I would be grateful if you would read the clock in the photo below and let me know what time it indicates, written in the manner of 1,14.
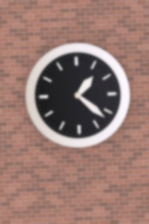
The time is 1,22
